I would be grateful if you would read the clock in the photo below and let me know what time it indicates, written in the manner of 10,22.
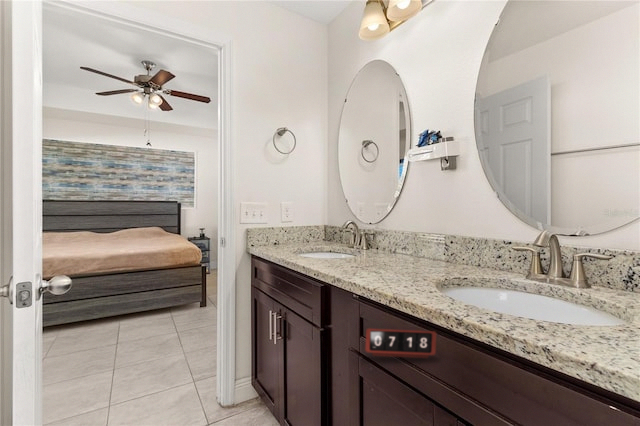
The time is 7,18
